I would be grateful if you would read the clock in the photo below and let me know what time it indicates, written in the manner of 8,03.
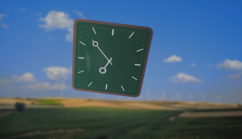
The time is 6,53
